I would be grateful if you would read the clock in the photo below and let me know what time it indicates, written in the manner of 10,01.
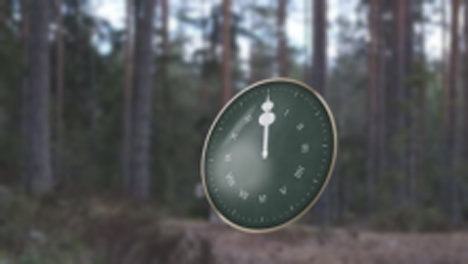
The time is 12,00
